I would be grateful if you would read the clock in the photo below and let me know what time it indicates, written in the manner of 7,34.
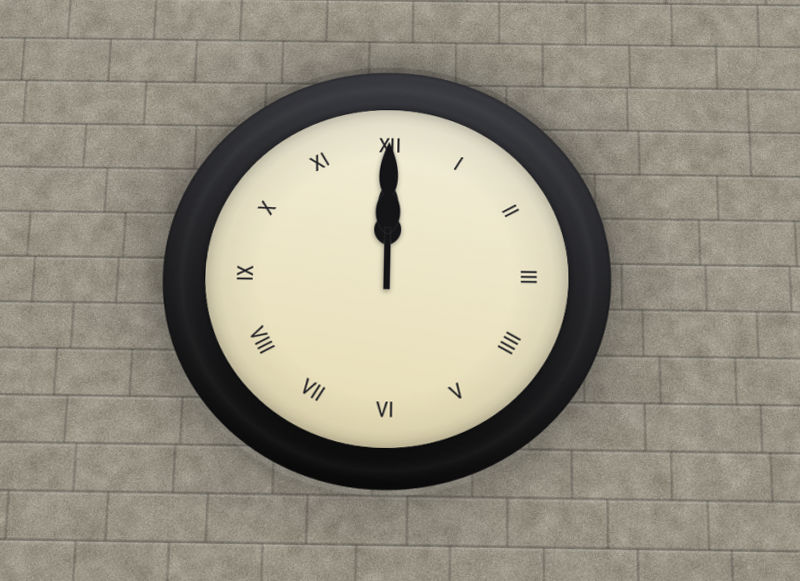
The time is 12,00
